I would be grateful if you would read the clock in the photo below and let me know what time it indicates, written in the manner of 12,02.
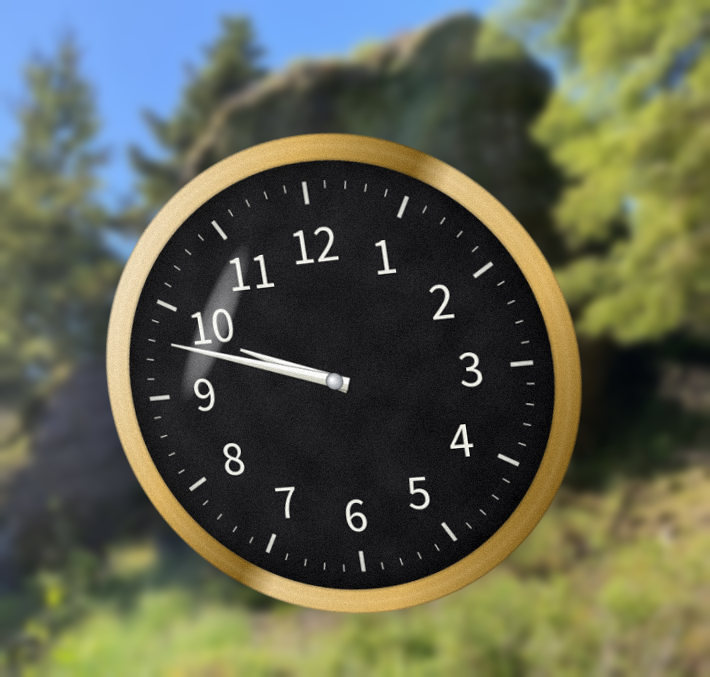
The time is 9,48
